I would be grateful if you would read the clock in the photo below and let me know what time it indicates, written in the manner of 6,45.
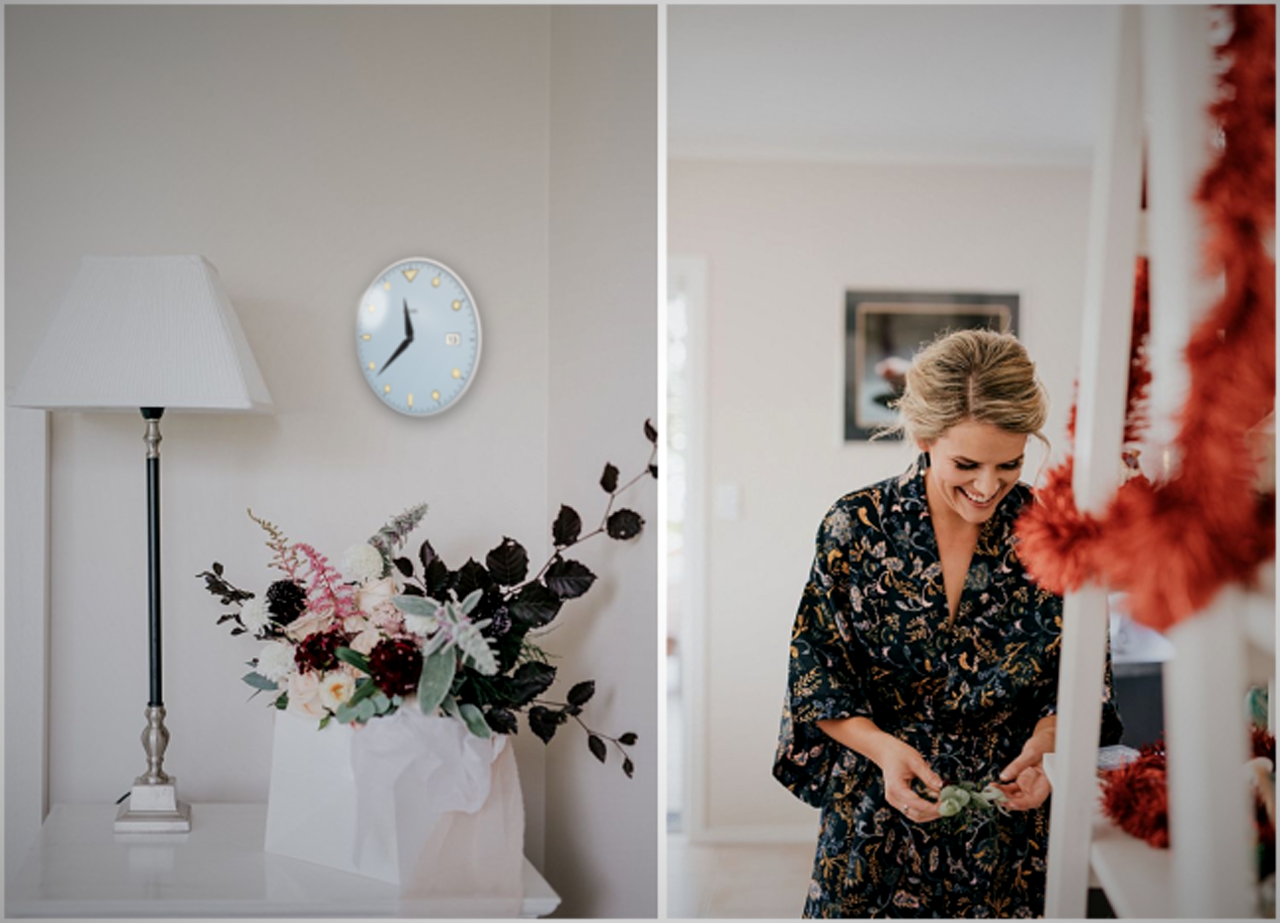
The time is 11,38
